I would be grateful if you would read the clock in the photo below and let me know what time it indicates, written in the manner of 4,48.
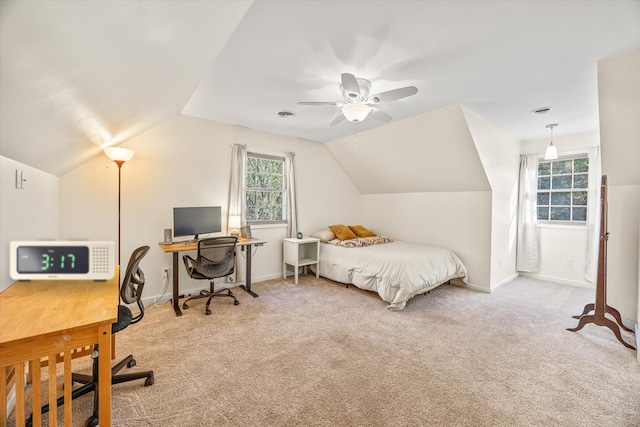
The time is 3,17
